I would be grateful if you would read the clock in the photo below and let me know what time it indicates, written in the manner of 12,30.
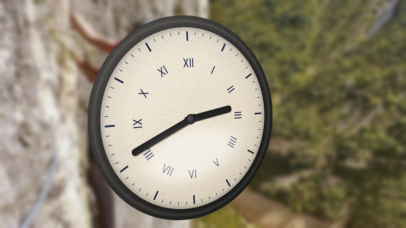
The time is 2,41
